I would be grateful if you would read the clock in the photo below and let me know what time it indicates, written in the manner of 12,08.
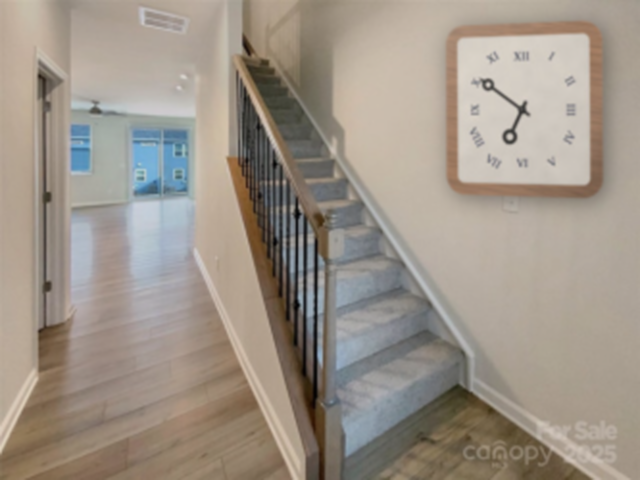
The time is 6,51
